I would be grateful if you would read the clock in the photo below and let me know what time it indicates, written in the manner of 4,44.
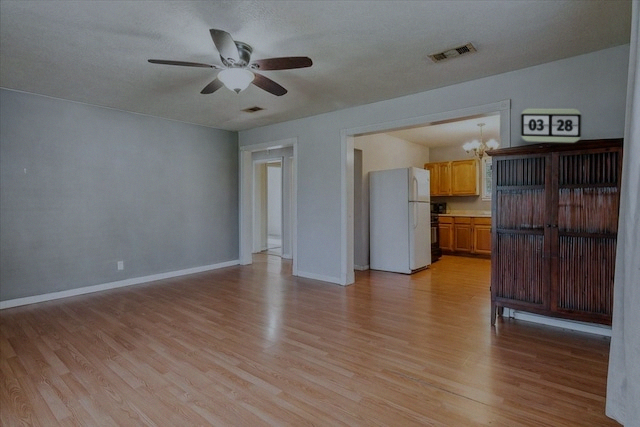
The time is 3,28
